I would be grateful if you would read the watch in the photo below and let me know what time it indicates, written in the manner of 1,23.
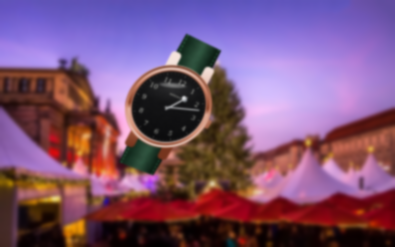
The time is 1,12
